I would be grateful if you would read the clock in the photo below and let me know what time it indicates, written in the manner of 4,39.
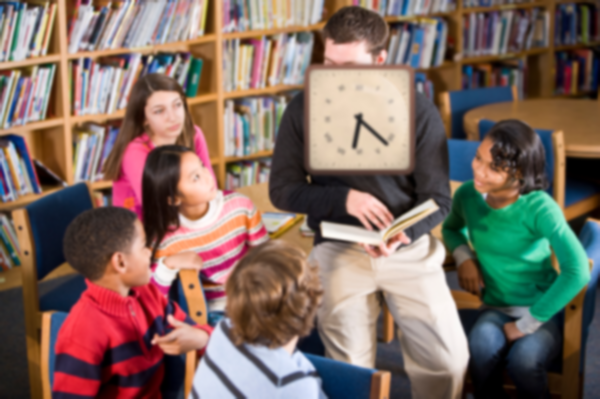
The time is 6,22
